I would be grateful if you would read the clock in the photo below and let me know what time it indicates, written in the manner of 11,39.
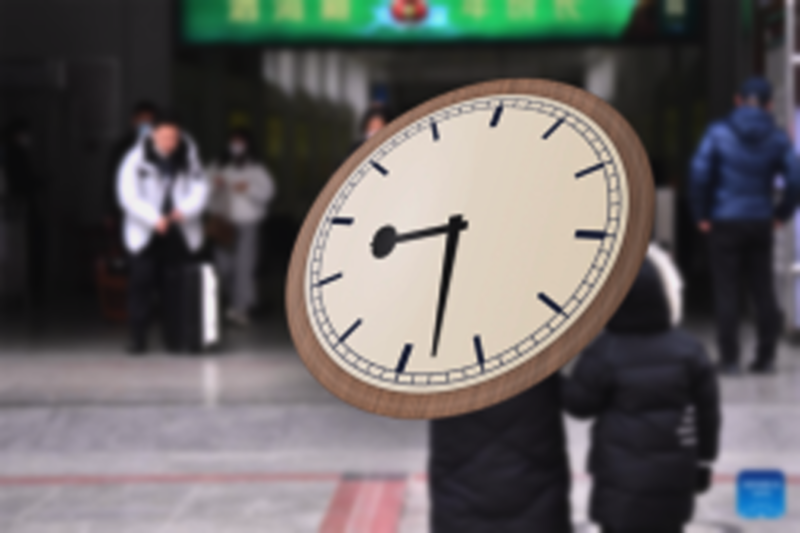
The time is 8,28
